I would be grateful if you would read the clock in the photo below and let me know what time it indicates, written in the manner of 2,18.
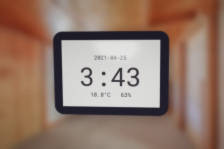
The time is 3,43
